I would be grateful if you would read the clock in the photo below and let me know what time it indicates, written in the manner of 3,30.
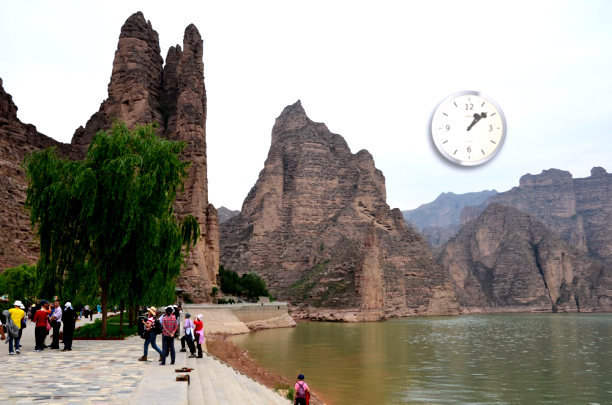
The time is 1,08
